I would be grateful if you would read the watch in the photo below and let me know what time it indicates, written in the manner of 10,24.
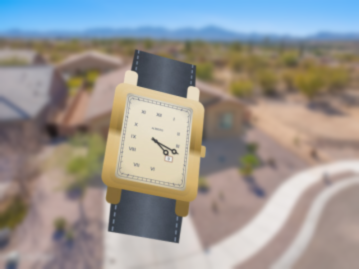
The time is 4,18
